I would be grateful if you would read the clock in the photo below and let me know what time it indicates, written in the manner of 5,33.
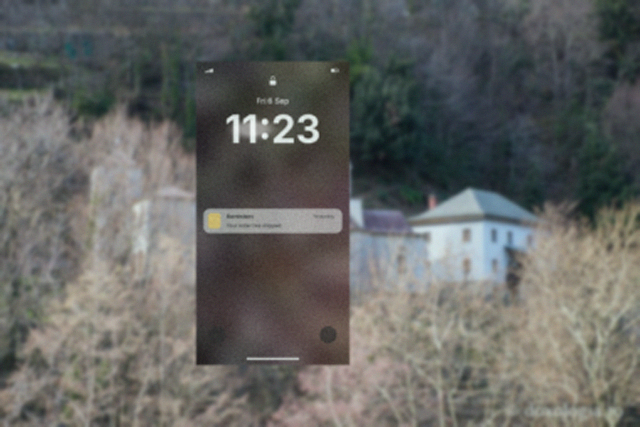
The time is 11,23
